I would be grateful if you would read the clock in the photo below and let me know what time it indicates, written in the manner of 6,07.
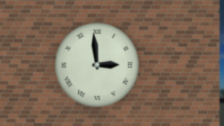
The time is 2,59
